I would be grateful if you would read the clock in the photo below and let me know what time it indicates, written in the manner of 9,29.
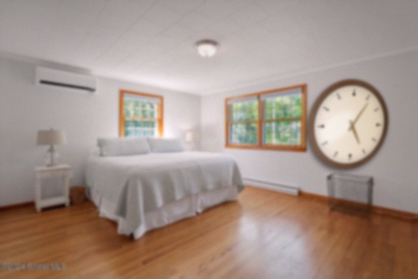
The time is 5,06
